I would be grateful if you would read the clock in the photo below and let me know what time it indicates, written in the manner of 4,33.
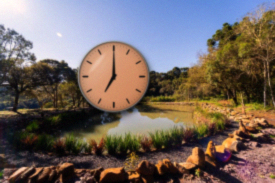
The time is 7,00
